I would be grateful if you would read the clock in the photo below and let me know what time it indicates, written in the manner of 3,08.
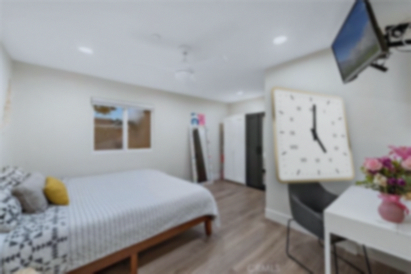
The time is 5,01
